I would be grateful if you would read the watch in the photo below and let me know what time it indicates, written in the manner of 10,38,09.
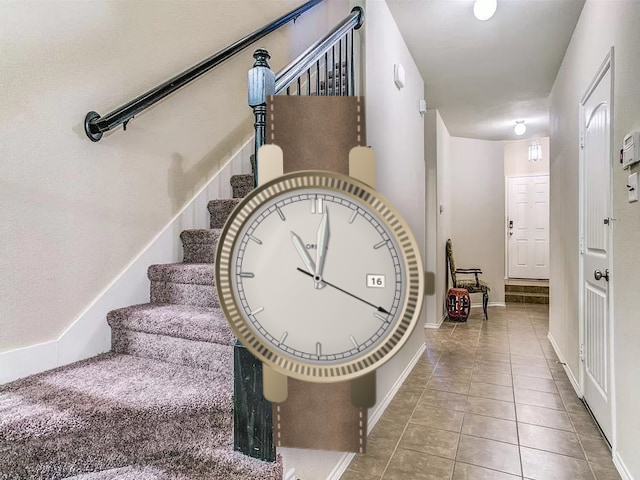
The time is 11,01,19
